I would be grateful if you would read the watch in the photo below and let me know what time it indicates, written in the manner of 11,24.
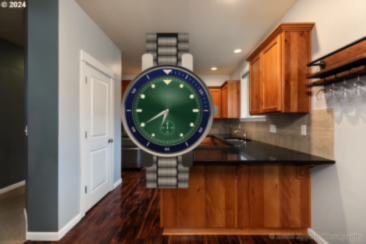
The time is 6,40
